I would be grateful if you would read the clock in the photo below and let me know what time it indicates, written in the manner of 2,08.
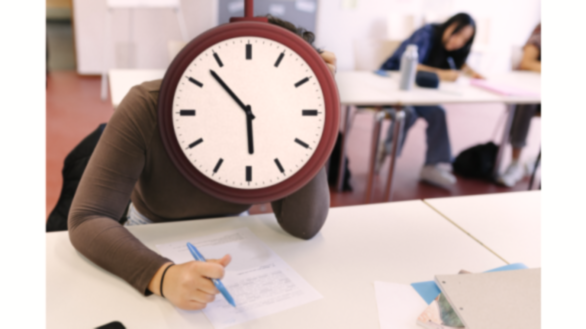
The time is 5,53
